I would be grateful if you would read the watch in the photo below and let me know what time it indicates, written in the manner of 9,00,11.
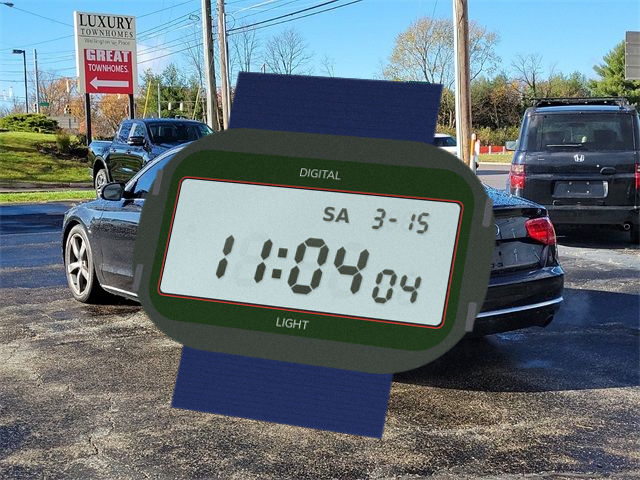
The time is 11,04,04
